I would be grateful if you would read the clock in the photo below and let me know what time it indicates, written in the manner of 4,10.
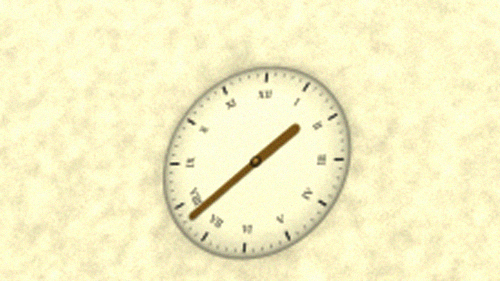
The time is 1,38
